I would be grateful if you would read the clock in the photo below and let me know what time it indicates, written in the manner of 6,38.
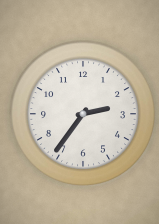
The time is 2,36
